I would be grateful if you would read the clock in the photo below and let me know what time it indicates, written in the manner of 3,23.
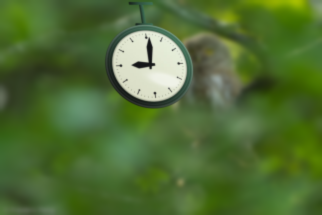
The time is 9,01
